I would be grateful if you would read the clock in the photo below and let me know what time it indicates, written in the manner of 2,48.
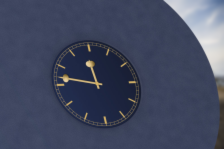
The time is 11,47
